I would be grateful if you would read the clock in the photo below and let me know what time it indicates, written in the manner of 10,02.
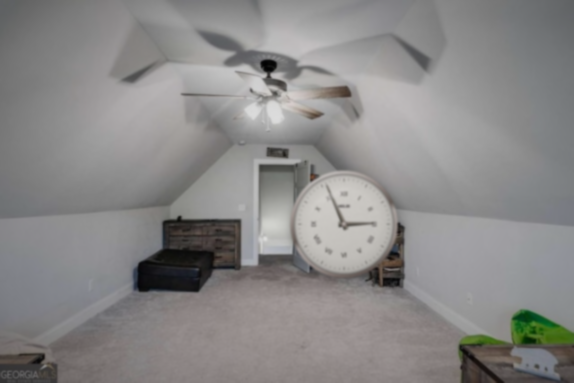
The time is 2,56
